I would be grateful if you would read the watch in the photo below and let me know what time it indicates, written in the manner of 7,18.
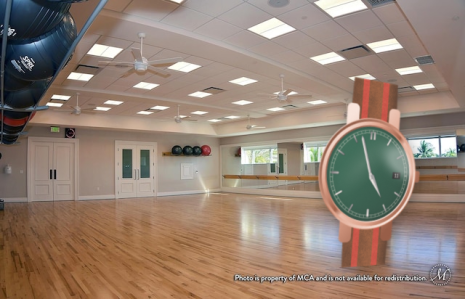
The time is 4,57
